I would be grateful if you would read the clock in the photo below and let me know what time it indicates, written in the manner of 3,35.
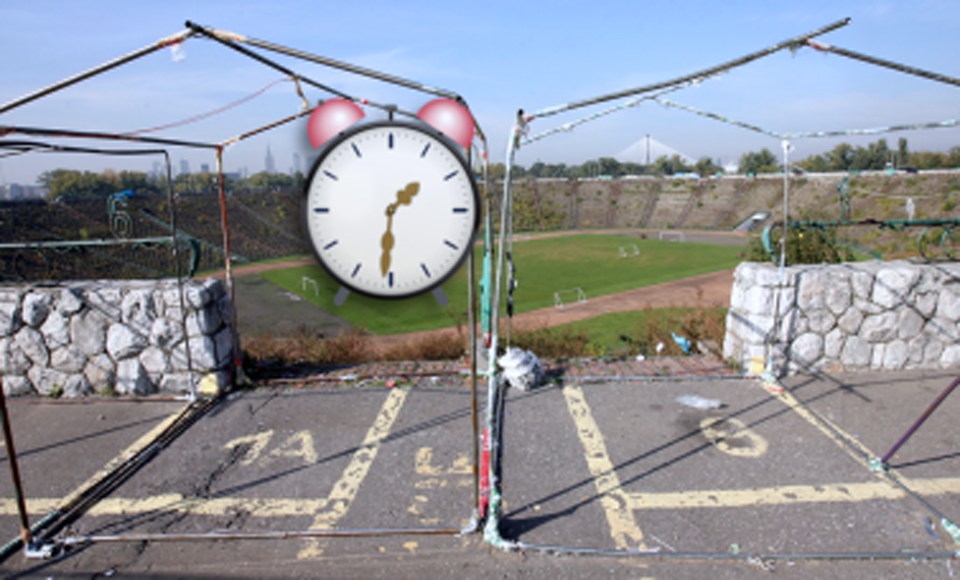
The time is 1,31
